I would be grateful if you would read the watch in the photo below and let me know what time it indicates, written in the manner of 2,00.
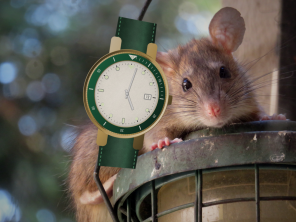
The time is 5,02
